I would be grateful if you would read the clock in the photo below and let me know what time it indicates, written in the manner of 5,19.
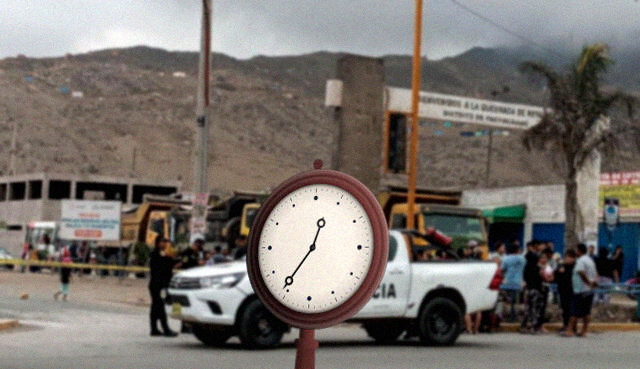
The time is 12,36
